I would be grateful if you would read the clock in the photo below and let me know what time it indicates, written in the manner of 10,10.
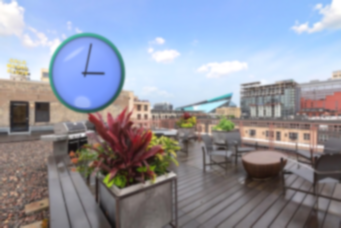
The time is 3,02
